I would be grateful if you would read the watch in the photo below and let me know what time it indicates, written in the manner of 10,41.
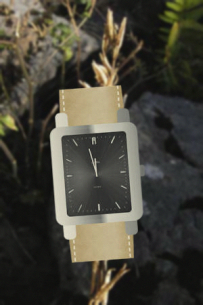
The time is 11,58
